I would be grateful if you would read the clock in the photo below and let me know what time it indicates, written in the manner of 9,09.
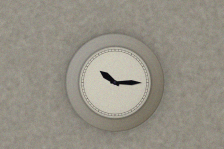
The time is 10,15
